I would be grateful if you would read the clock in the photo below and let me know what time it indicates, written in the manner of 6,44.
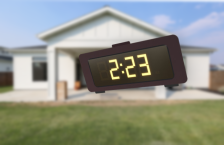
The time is 2,23
